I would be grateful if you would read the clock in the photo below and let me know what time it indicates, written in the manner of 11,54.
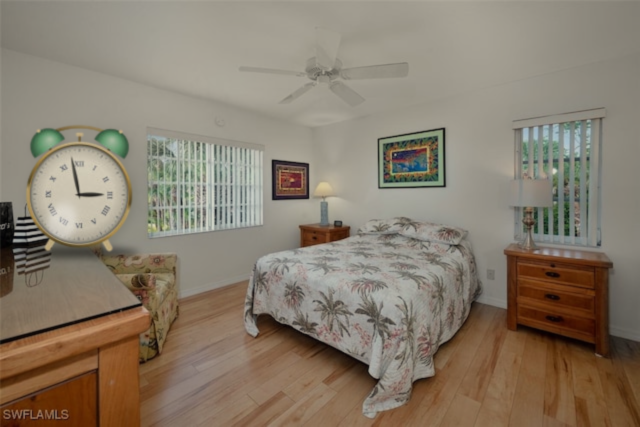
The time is 2,58
